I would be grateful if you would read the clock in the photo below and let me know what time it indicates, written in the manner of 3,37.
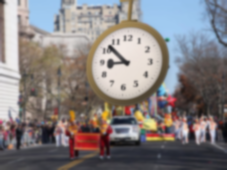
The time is 8,52
